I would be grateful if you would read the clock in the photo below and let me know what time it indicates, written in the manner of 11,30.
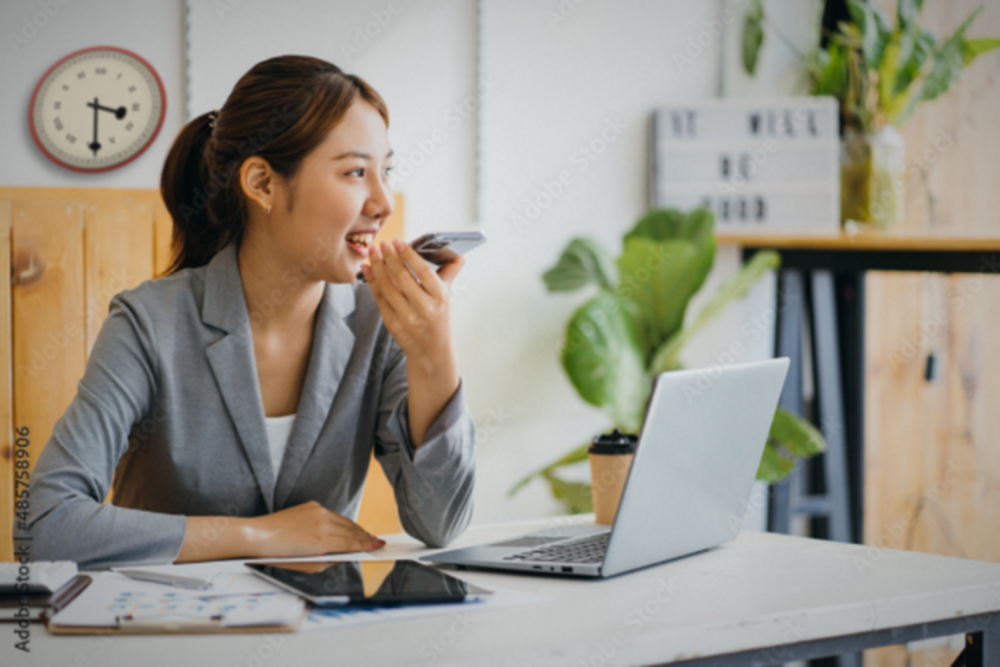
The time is 3,29
